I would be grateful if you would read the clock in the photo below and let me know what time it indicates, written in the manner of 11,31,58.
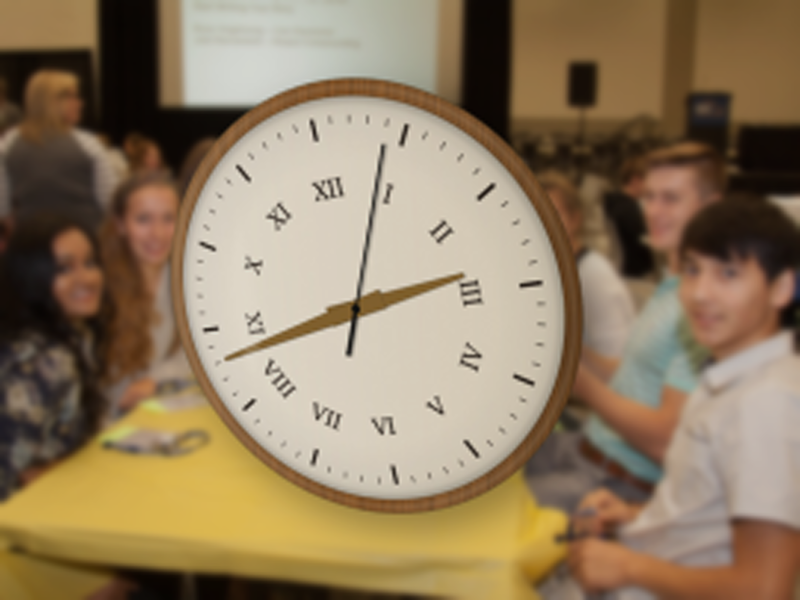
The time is 2,43,04
